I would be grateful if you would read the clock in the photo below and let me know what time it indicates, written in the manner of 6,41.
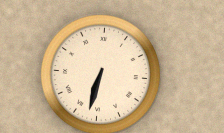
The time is 6,32
